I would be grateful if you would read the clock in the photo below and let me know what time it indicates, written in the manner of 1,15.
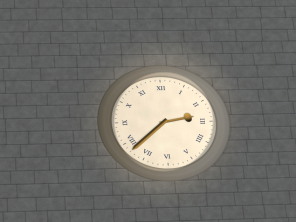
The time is 2,38
